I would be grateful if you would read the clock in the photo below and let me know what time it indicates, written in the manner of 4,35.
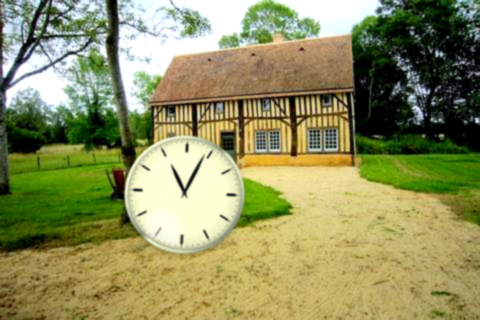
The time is 11,04
